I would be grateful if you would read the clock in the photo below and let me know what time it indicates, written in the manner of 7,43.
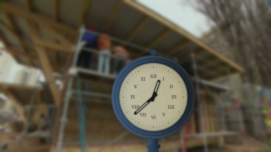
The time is 12,38
